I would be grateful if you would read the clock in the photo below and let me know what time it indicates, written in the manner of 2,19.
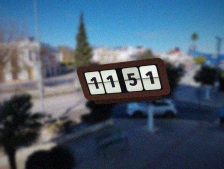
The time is 11,51
